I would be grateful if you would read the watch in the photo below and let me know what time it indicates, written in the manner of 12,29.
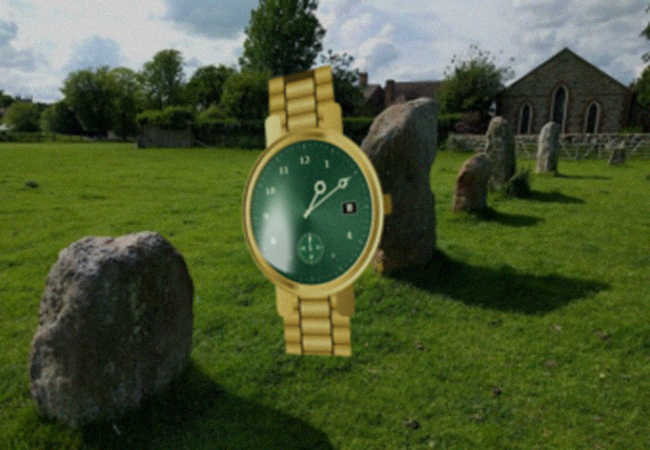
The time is 1,10
